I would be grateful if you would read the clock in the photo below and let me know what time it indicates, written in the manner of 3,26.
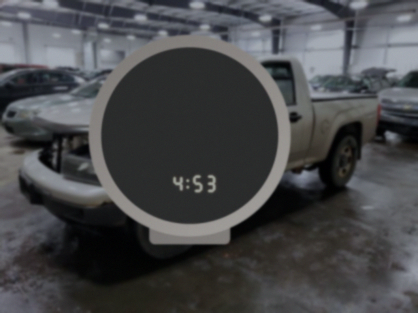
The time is 4,53
